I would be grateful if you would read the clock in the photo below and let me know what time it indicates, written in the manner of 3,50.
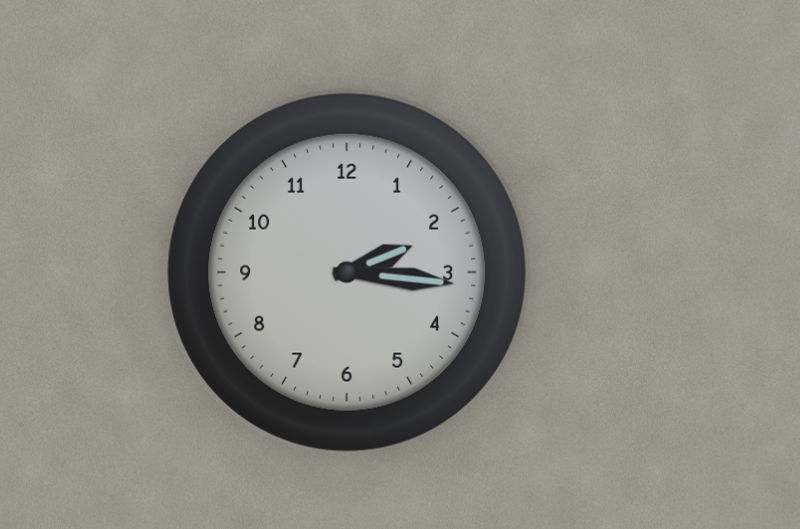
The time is 2,16
